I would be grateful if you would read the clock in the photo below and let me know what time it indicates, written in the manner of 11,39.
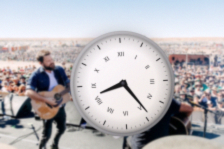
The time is 8,24
